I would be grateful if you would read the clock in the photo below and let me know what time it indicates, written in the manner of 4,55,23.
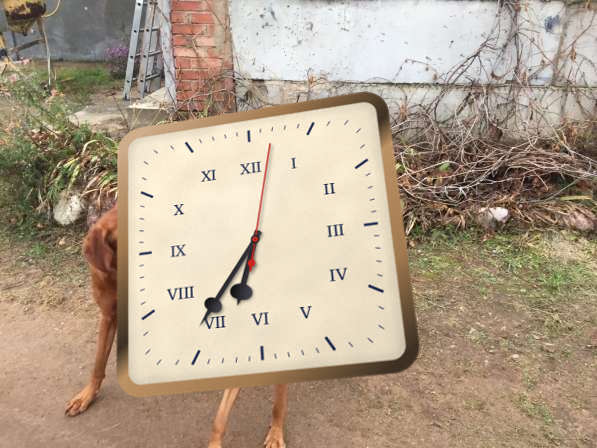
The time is 6,36,02
